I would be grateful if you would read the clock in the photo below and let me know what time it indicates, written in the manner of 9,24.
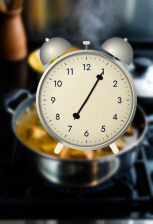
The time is 7,05
